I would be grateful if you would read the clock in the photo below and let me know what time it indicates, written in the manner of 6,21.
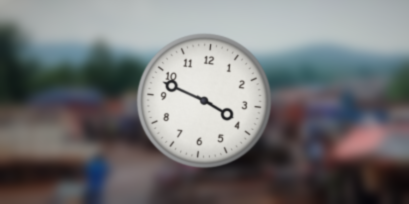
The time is 3,48
